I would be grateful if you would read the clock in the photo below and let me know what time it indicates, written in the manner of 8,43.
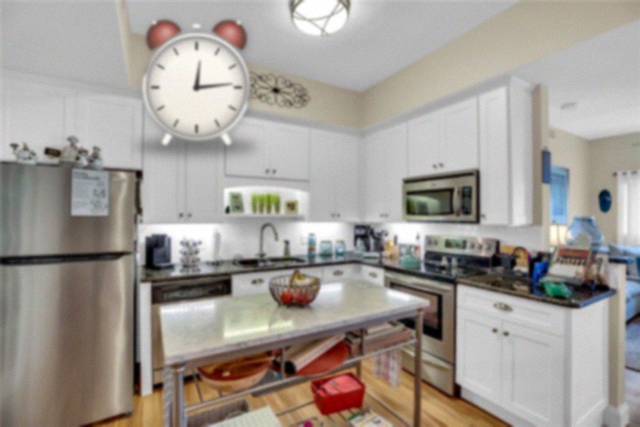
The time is 12,14
